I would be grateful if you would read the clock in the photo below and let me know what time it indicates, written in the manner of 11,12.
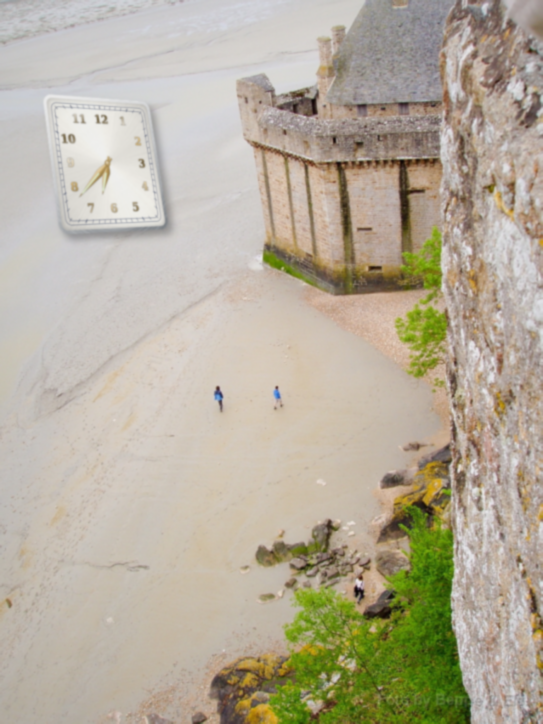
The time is 6,38
